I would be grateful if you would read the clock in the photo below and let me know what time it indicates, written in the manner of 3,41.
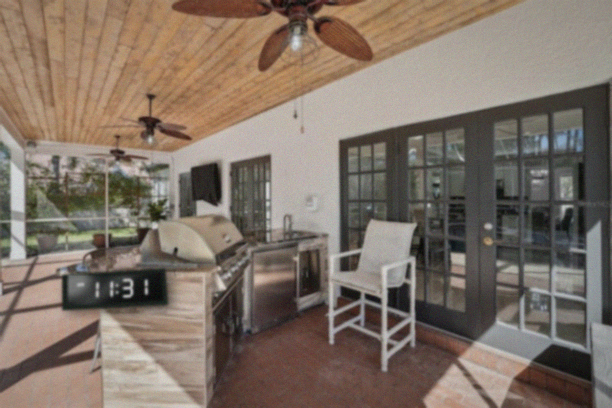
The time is 11,31
